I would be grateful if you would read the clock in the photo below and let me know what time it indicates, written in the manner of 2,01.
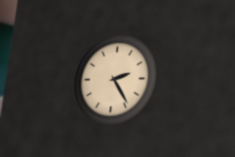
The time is 2,24
